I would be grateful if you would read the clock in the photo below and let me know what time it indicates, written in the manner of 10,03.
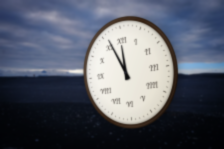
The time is 11,56
